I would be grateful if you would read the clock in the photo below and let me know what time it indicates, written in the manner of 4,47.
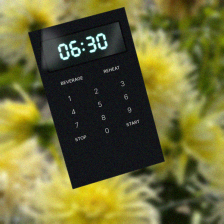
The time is 6,30
